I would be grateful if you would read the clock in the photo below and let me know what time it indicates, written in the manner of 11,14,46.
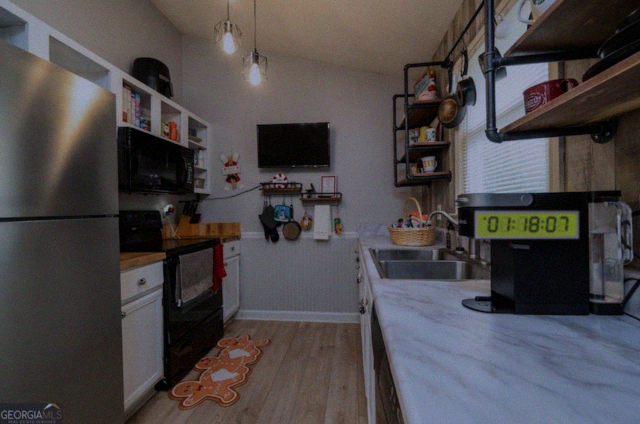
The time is 1,18,07
